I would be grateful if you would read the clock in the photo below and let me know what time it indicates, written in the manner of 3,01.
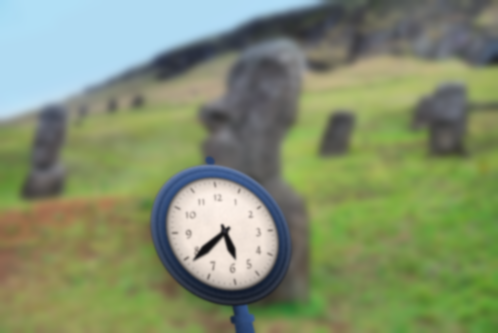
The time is 5,39
